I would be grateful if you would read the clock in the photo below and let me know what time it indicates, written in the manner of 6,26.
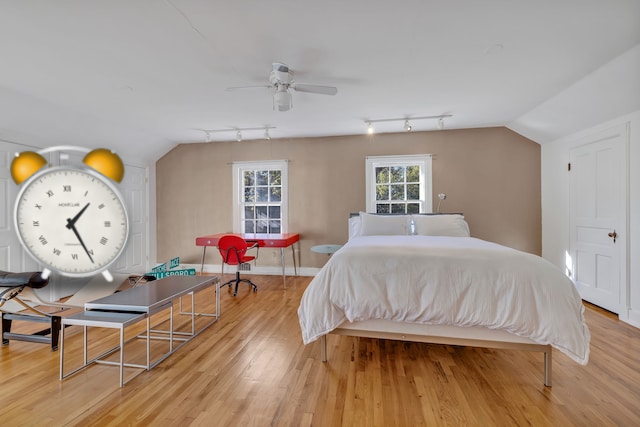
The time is 1,26
